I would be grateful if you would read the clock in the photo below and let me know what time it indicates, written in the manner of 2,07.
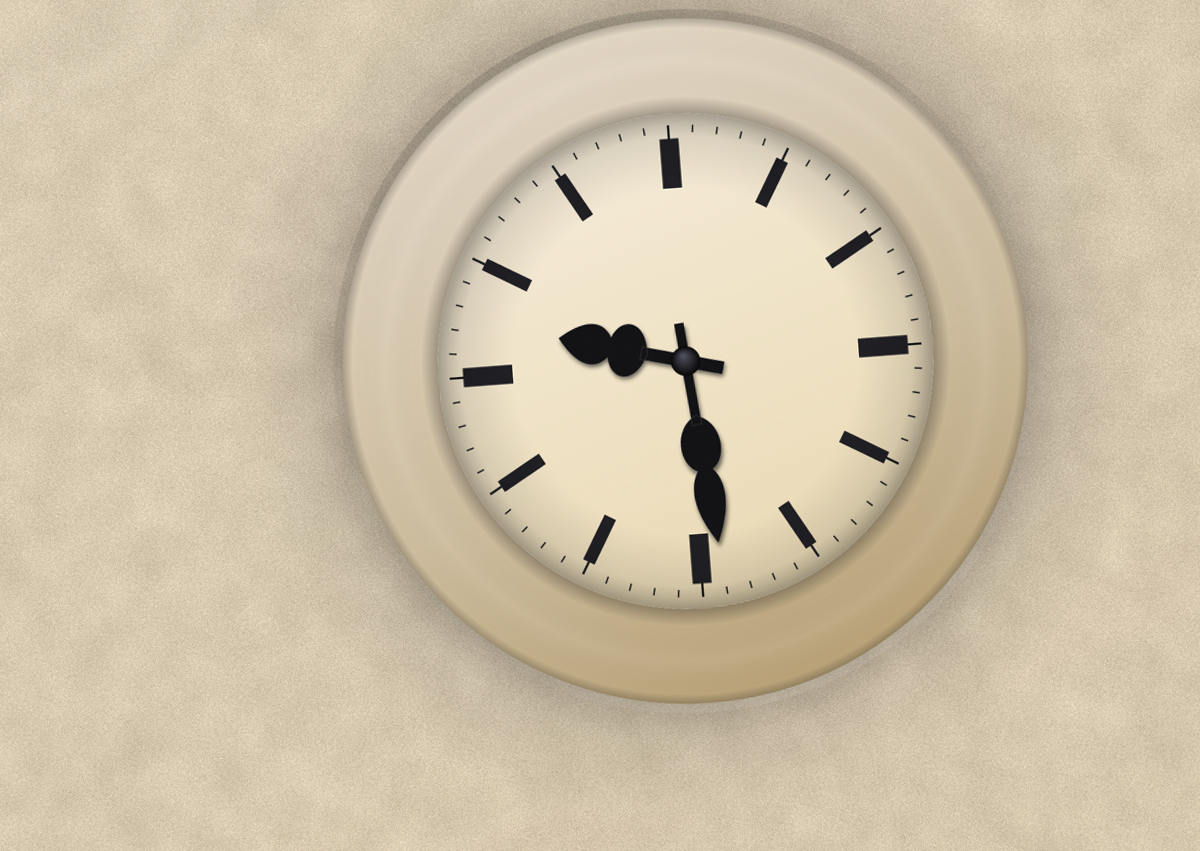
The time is 9,29
